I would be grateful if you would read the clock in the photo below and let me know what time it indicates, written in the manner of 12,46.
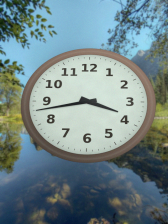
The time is 3,43
